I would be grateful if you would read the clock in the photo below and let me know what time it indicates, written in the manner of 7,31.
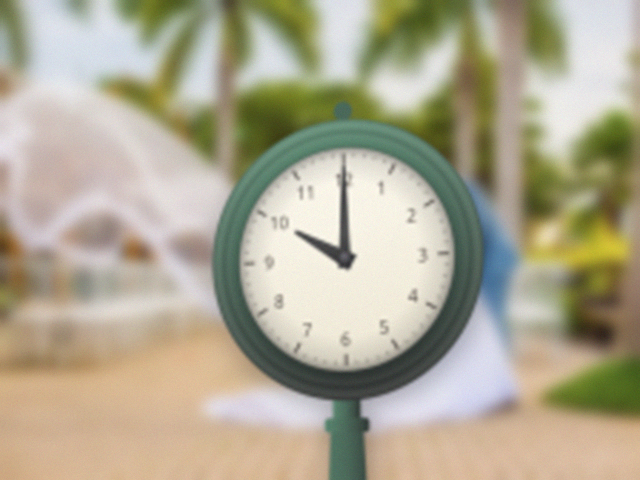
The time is 10,00
